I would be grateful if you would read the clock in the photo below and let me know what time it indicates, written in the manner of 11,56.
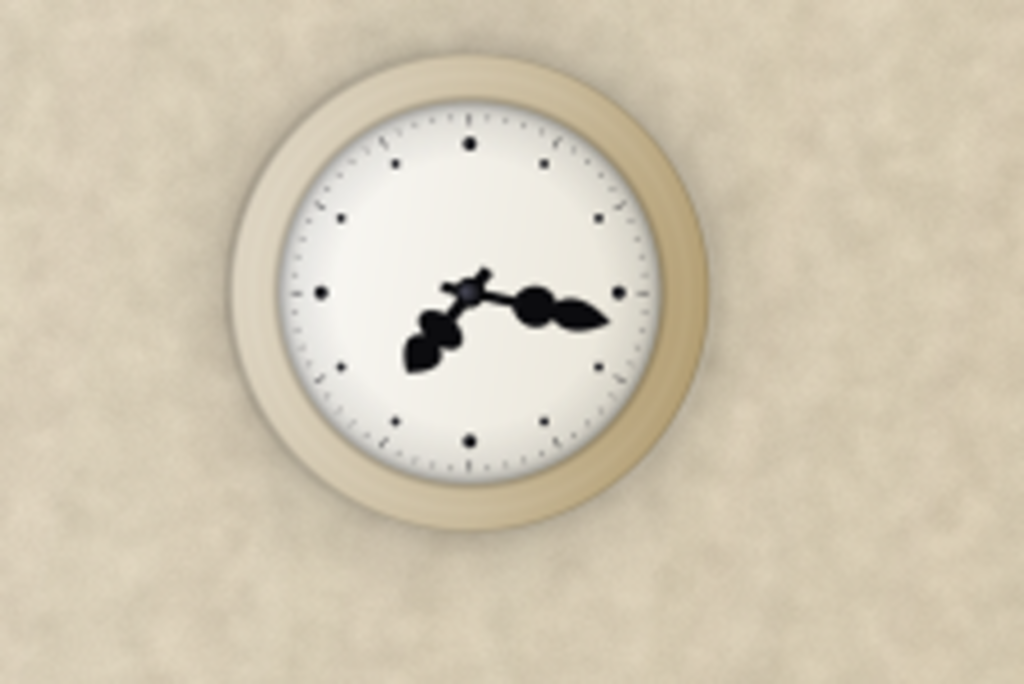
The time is 7,17
